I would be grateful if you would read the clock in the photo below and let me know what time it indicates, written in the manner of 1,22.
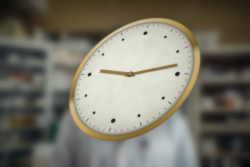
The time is 9,13
